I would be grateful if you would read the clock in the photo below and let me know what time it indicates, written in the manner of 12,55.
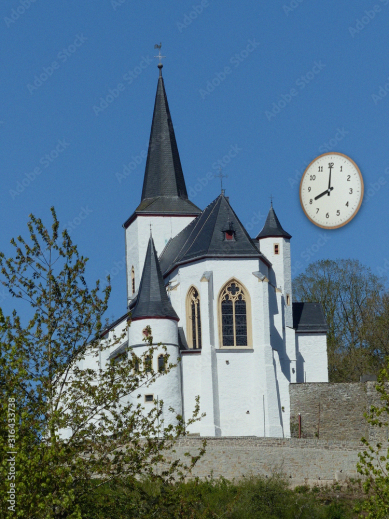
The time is 8,00
